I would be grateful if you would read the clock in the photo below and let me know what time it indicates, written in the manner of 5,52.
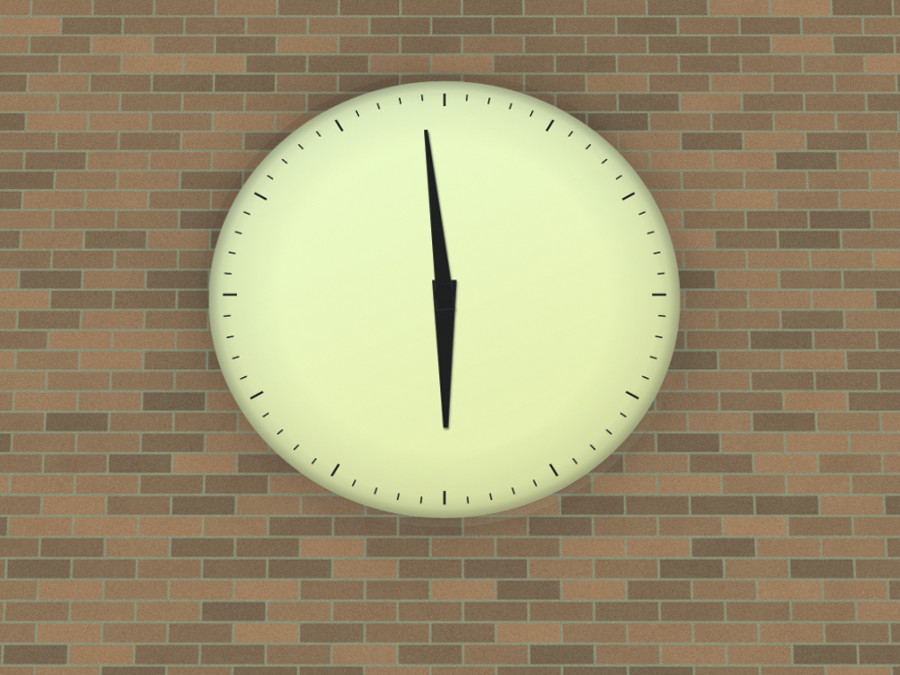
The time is 5,59
